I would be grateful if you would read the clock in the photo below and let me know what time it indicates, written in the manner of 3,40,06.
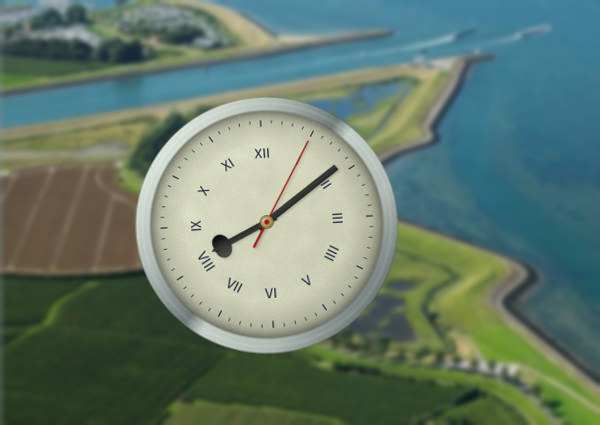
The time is 8,09,05
